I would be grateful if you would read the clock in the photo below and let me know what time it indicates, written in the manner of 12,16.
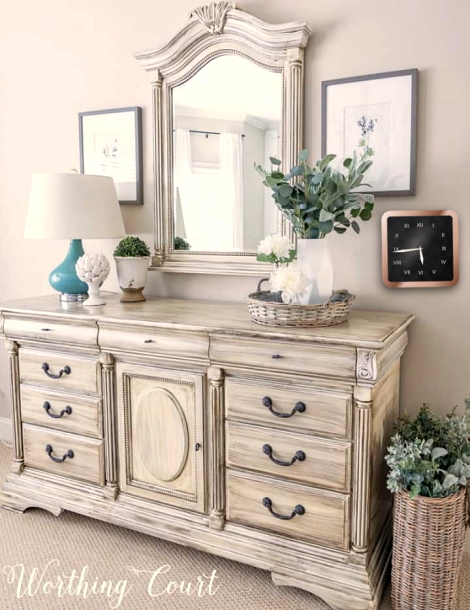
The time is 5,44
